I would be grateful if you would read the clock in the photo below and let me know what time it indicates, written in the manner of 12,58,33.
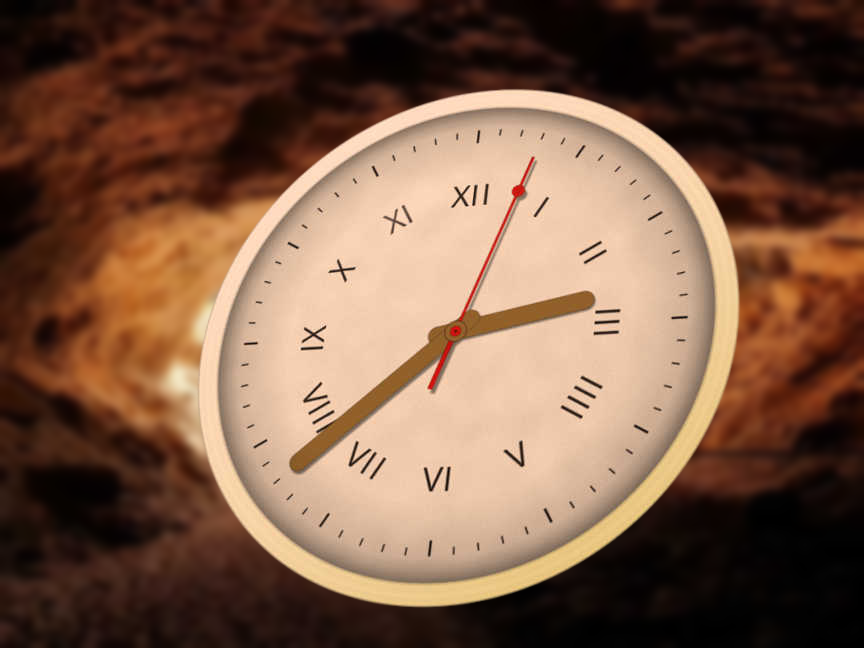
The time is 2,38,03
